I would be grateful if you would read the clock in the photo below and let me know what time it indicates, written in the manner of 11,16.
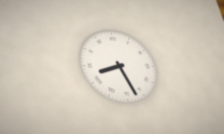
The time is 8,27
